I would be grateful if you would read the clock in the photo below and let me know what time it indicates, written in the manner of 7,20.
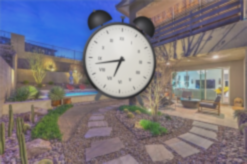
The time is 6,43
